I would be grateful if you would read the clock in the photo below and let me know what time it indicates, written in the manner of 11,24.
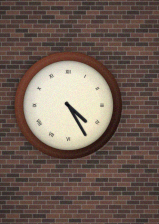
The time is 4,25
